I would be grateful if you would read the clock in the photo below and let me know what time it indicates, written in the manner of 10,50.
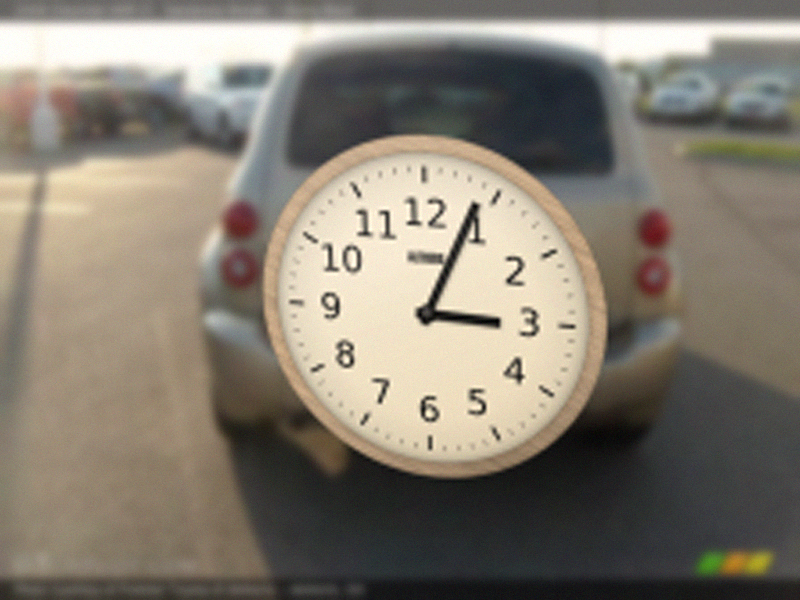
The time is 3,04
